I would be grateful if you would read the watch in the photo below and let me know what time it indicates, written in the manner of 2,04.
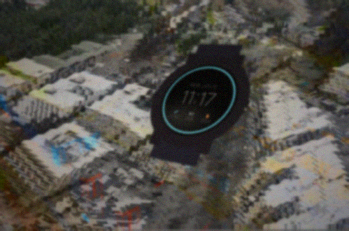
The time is 11,17
